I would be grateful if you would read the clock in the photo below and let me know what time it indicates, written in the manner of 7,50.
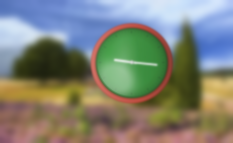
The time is 9,16
